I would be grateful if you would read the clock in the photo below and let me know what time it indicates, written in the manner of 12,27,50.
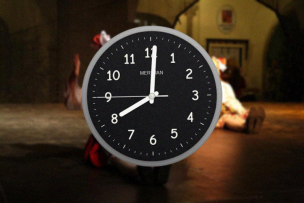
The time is 8,00,45
